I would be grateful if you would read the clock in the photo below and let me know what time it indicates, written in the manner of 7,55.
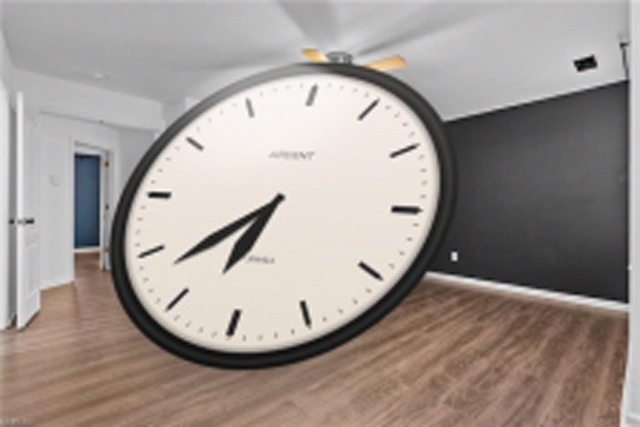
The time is 6,38
